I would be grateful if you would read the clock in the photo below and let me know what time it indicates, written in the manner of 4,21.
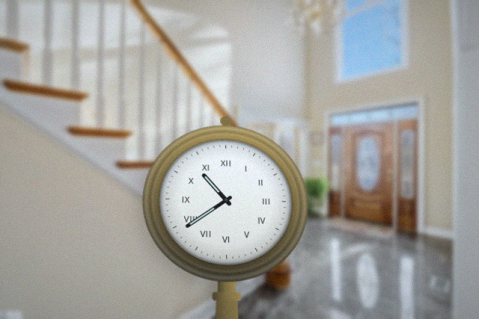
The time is 10,39
